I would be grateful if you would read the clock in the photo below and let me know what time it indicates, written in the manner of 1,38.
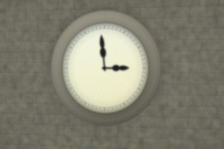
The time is 2,59
